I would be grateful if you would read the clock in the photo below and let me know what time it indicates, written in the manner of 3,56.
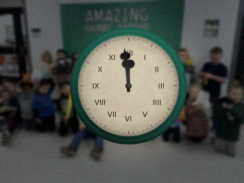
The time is 11,59
